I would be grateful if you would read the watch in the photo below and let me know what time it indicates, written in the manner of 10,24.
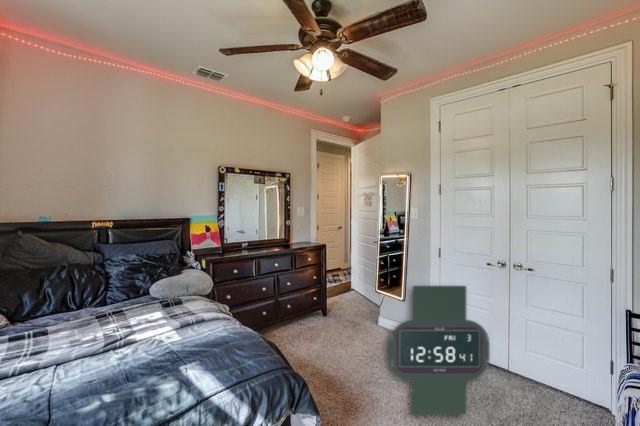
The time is 12,58
